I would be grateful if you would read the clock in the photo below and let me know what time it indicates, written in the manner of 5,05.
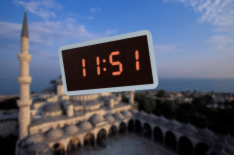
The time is 11,51
